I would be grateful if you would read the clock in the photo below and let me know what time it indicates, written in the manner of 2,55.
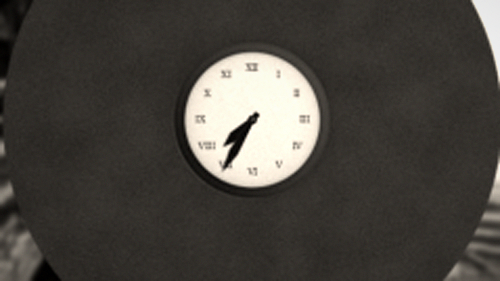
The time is 7,35
